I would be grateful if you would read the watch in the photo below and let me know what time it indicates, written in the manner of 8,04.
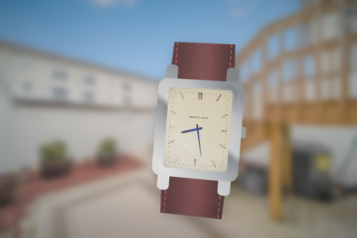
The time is 8,28
